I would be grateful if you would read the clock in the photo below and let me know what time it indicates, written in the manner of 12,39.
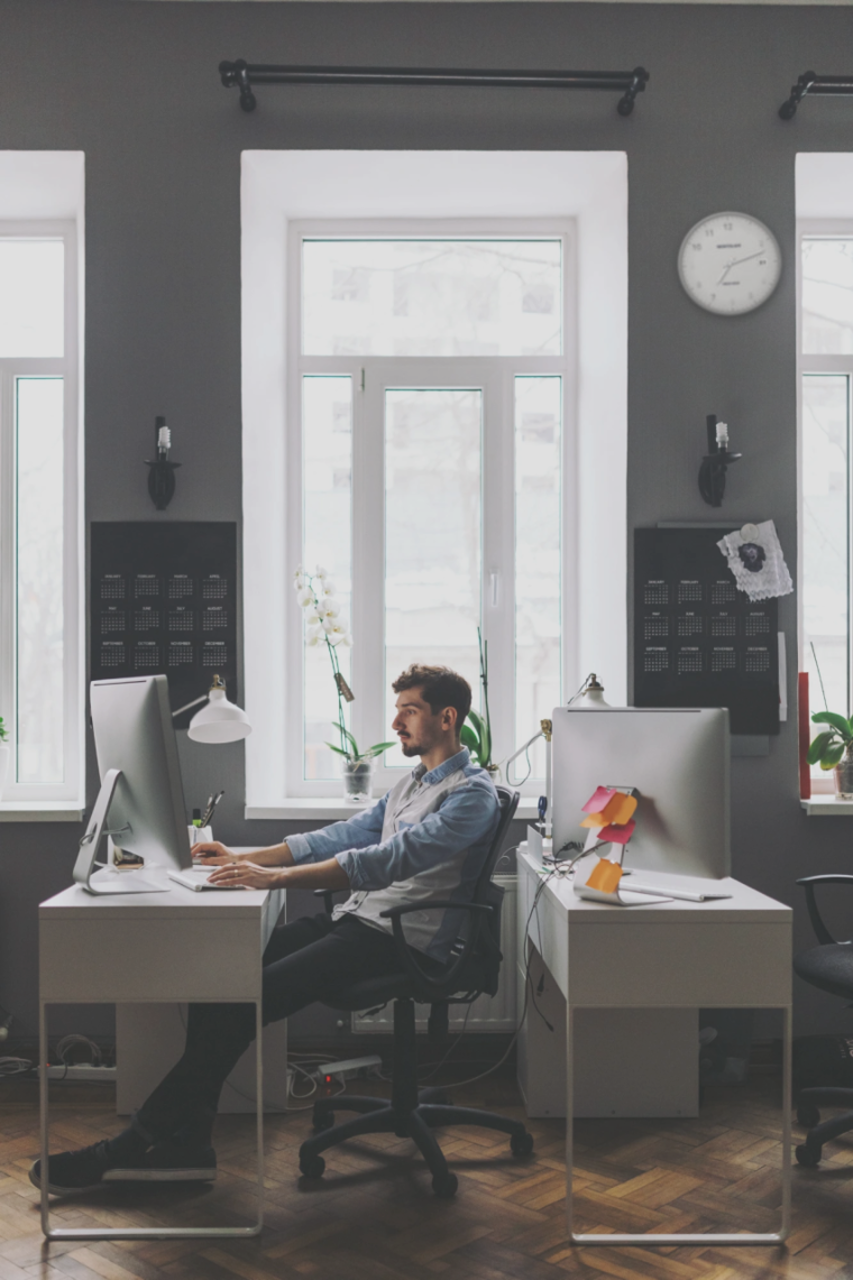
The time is 7,12
